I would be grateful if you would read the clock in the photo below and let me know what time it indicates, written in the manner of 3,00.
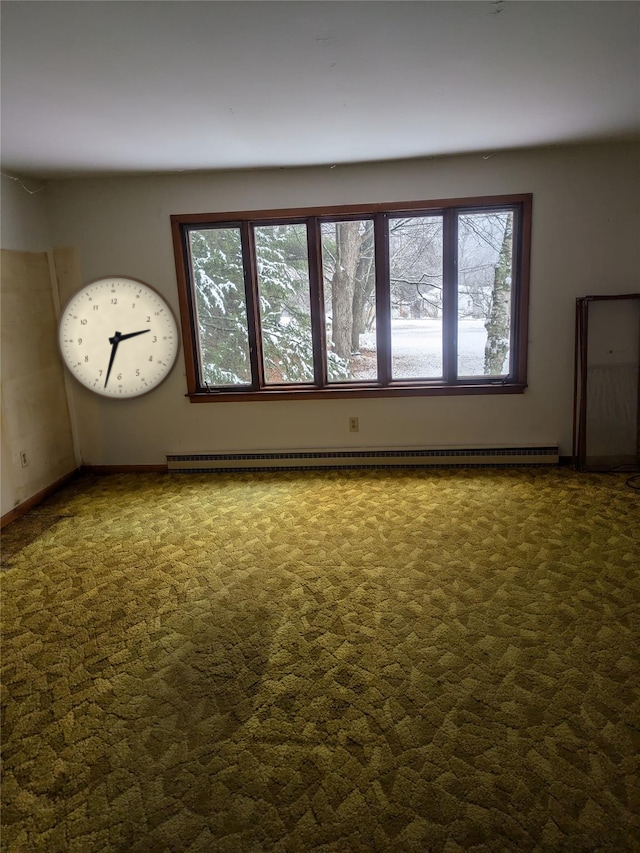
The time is 2,33
